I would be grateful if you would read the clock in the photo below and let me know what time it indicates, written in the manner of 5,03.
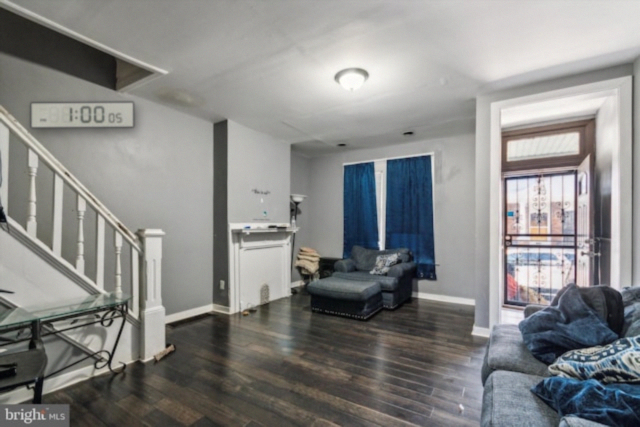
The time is 1,00
